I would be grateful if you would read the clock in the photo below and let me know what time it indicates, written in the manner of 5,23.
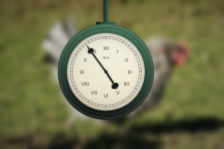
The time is 4,54
